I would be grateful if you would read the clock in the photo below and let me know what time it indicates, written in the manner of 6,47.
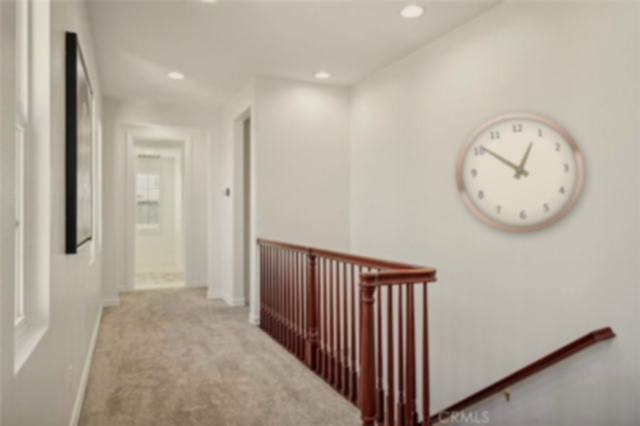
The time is 12,51
